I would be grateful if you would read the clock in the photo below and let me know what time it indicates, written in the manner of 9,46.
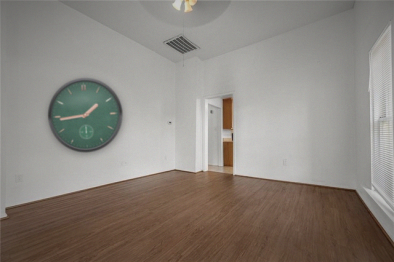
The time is 1,44
